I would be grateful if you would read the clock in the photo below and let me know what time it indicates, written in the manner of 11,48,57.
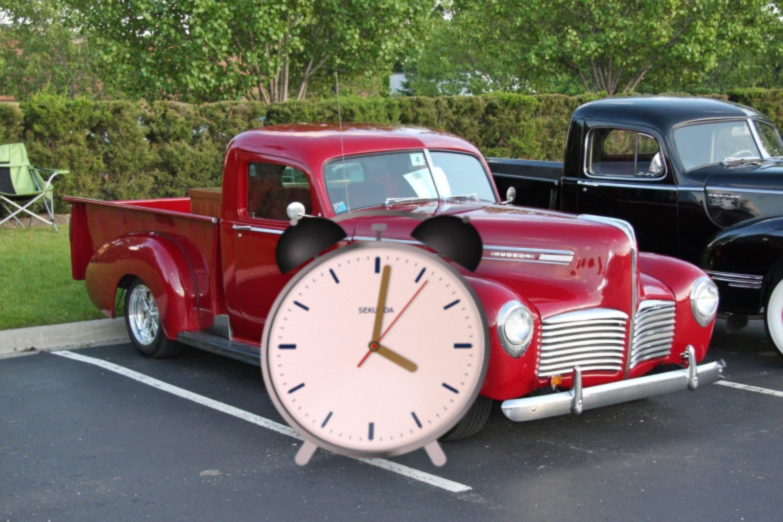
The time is 4,01,06
